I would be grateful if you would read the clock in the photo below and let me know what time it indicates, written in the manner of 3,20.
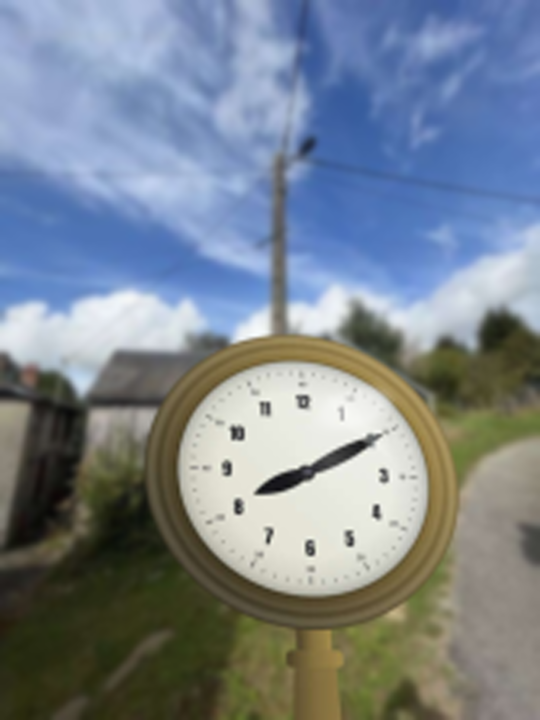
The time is 8,10
